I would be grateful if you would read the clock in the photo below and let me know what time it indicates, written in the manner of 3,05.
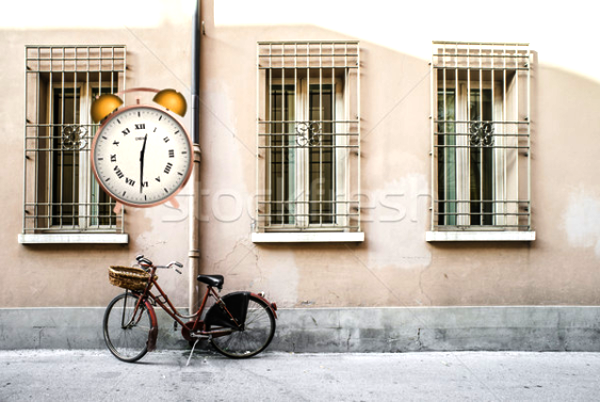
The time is 12,31
